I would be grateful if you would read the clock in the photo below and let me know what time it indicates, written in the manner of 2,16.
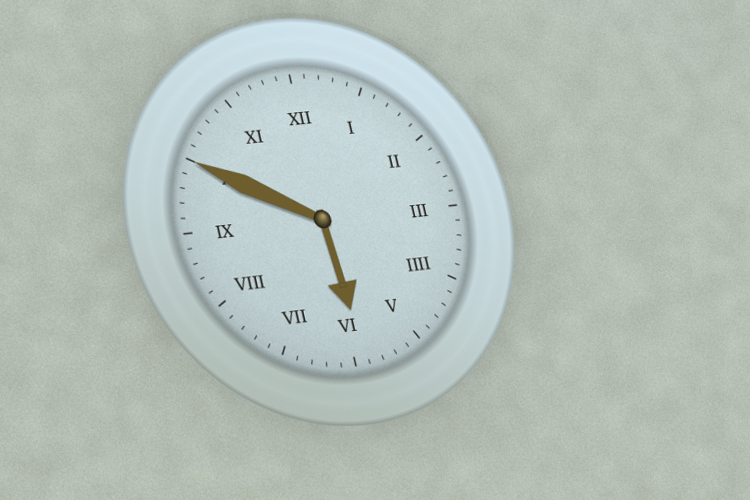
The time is 5,50
